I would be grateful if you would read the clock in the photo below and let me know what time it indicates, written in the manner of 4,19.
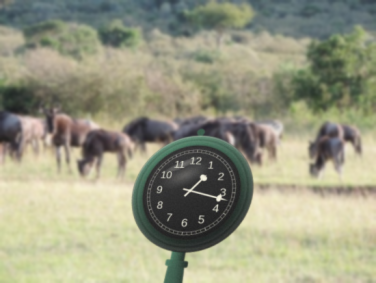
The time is 1,17
